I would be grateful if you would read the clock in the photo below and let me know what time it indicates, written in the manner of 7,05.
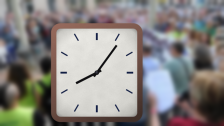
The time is 8,06
